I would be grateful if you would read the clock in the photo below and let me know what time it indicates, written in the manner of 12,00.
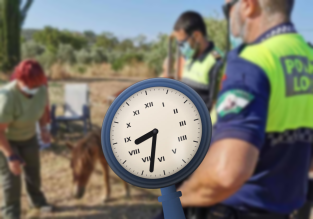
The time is 8,33
